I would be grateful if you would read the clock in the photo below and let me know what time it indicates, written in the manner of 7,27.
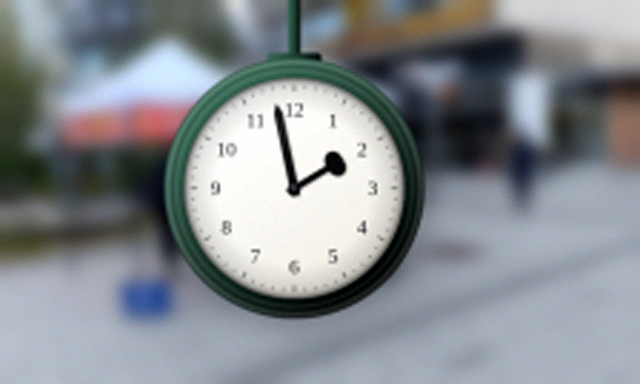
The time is 1,58
